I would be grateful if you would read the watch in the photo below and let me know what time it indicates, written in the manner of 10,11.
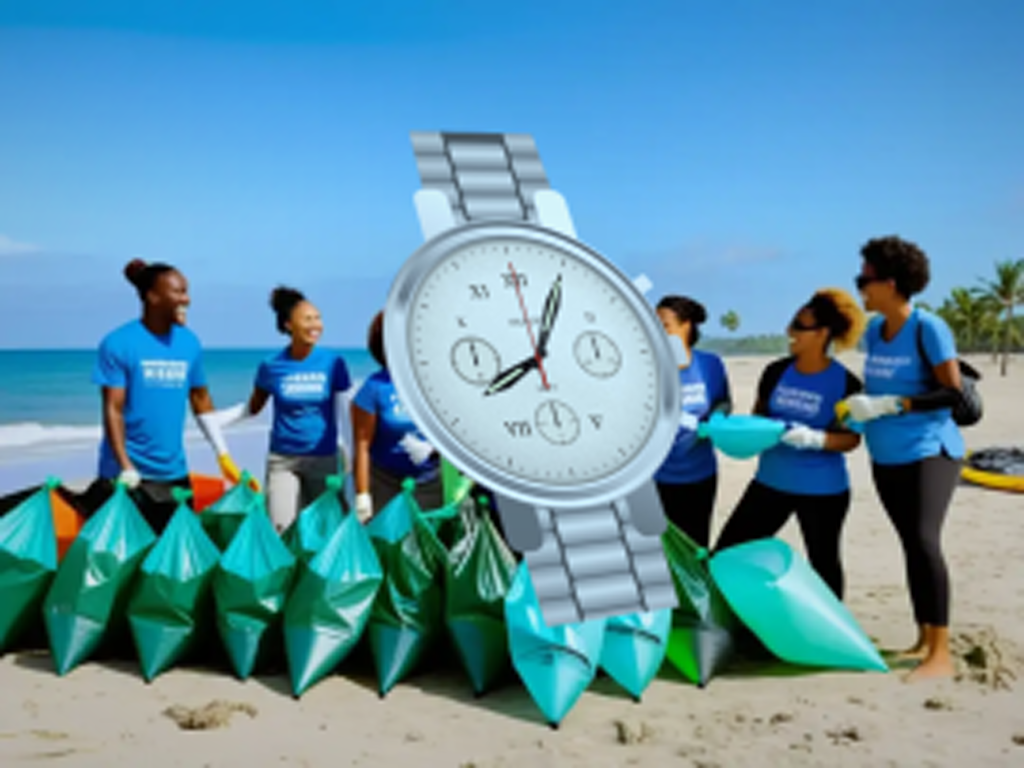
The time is 8,05
